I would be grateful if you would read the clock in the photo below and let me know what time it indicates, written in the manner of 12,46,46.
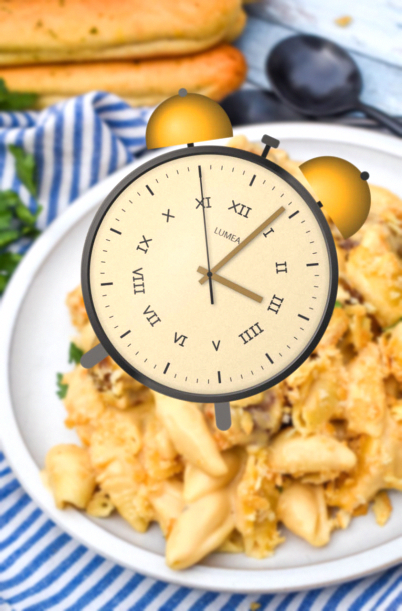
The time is 3,03,55
